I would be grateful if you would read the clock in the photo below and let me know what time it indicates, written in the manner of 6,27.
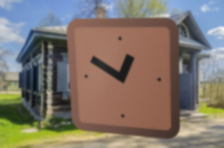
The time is 12,50
